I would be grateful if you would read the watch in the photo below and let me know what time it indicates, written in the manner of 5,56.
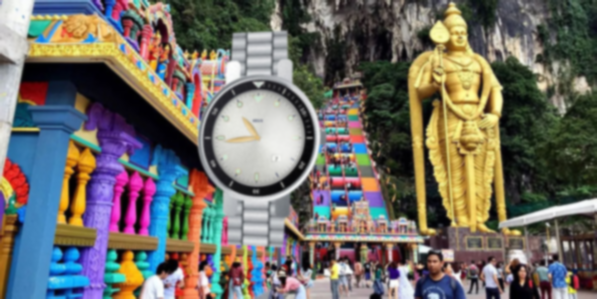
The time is 10,44
